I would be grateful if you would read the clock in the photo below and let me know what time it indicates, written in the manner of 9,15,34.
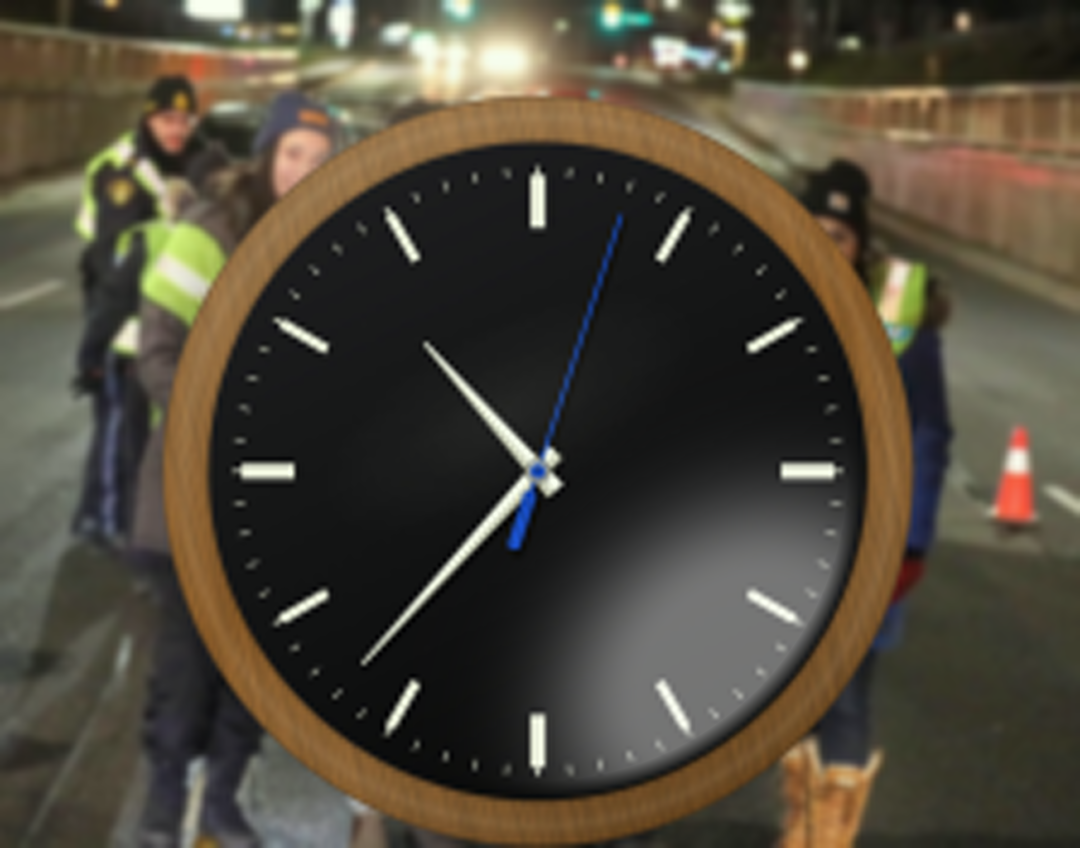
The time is 10,37,03
